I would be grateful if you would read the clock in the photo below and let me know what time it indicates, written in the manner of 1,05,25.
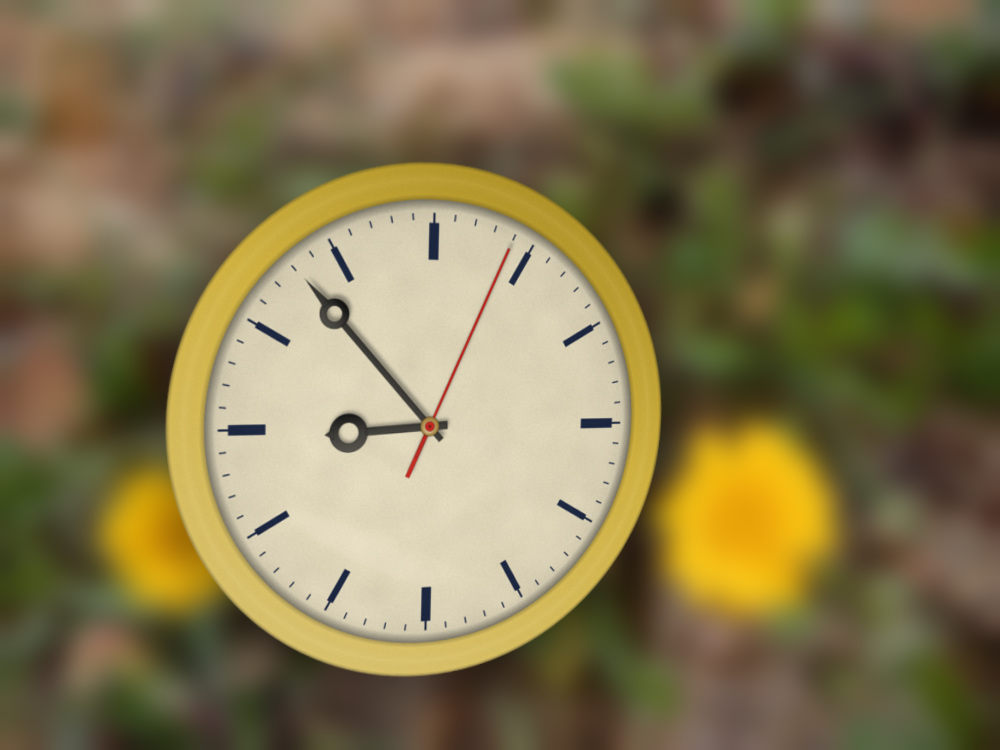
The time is 8,53,04
